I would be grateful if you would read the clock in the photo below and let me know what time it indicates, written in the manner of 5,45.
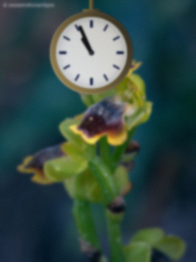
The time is 10,56
